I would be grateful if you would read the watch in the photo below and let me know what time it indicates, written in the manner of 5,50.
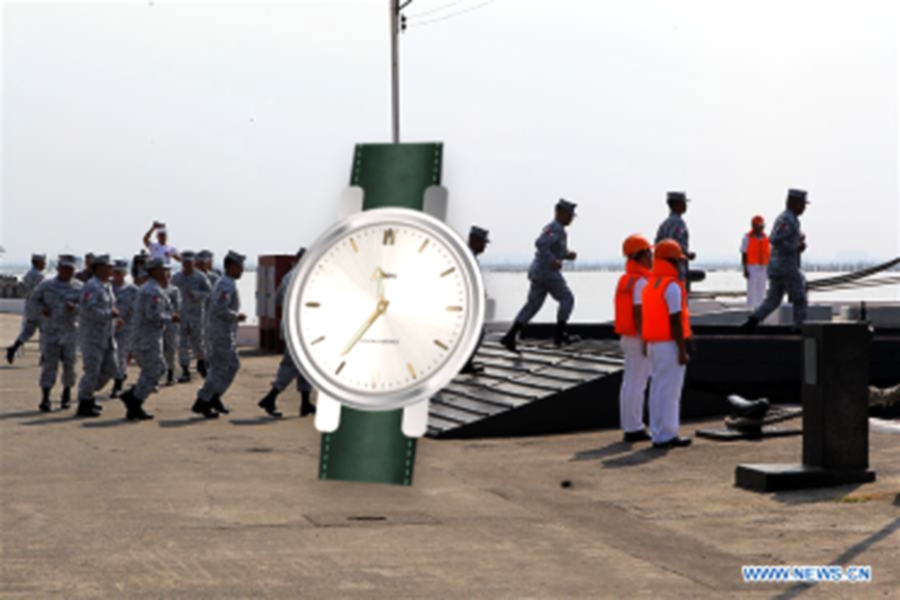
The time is 11,36
